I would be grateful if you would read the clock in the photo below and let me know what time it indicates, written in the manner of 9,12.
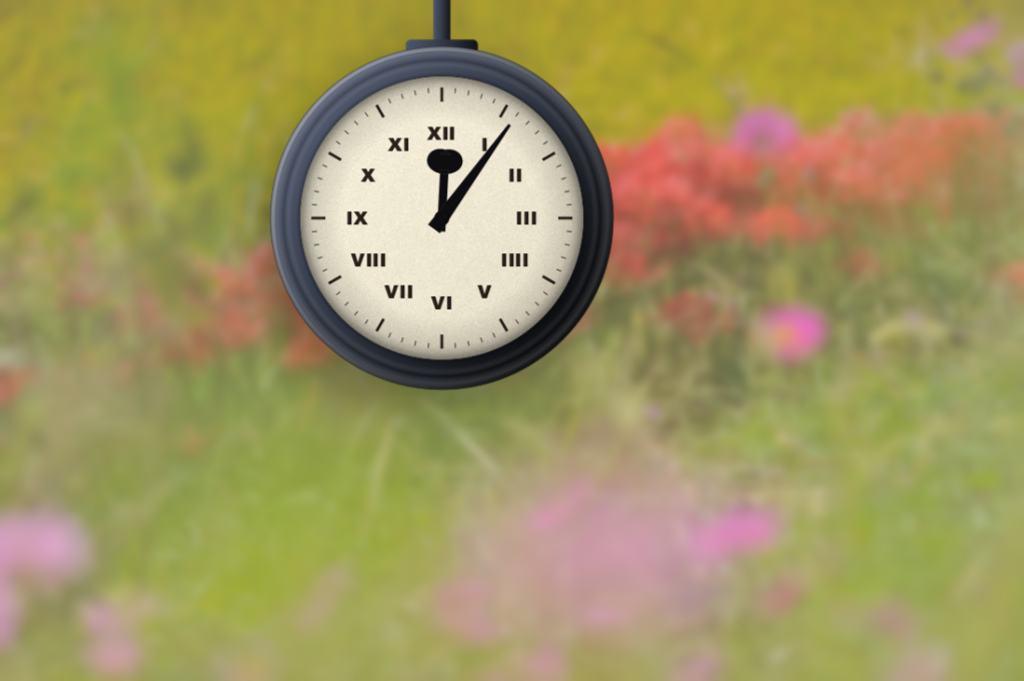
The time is 12,06
